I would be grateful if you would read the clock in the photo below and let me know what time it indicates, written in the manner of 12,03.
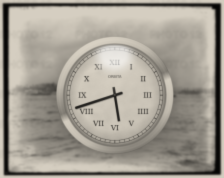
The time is 5,42
